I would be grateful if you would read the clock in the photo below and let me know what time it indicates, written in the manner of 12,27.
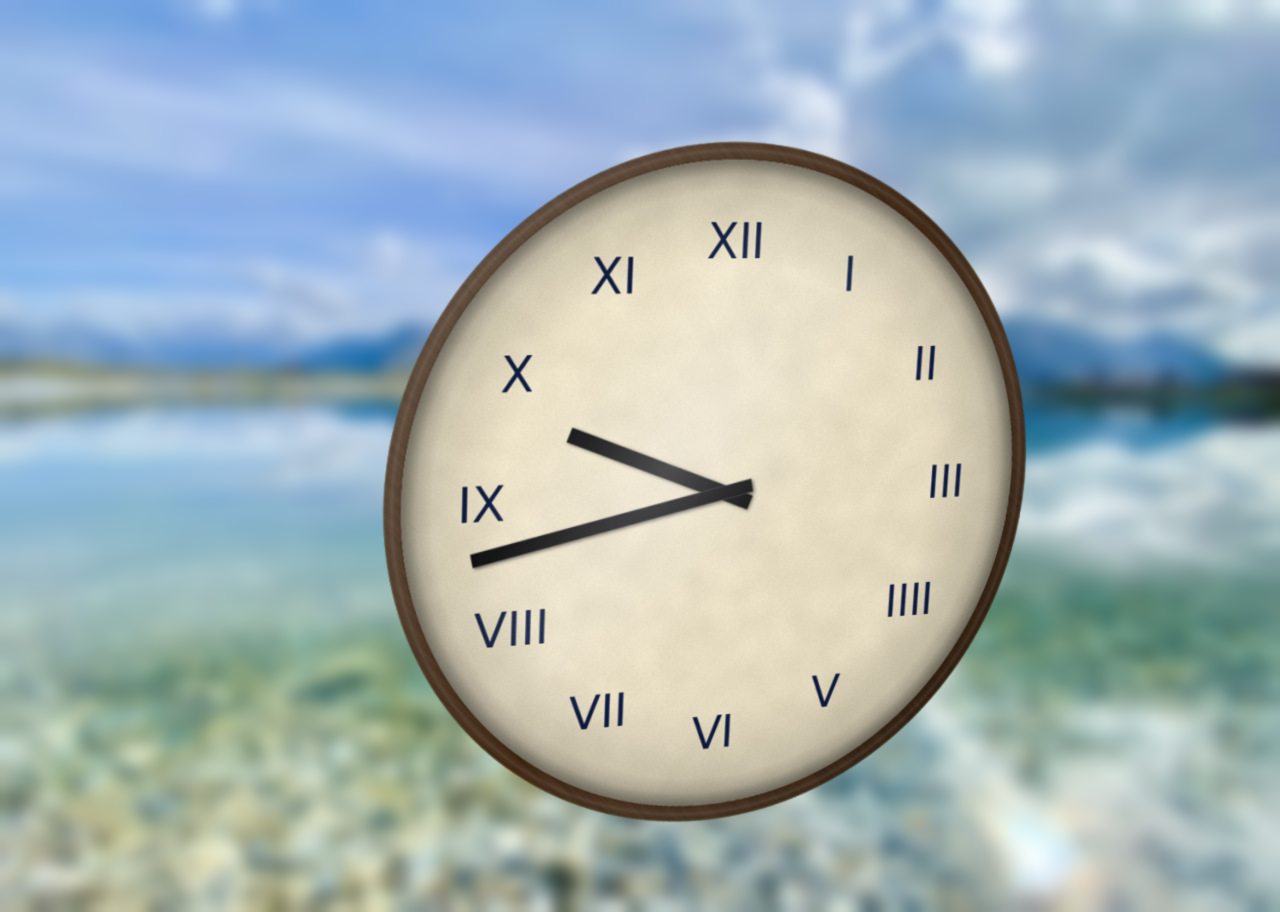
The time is 9,43
